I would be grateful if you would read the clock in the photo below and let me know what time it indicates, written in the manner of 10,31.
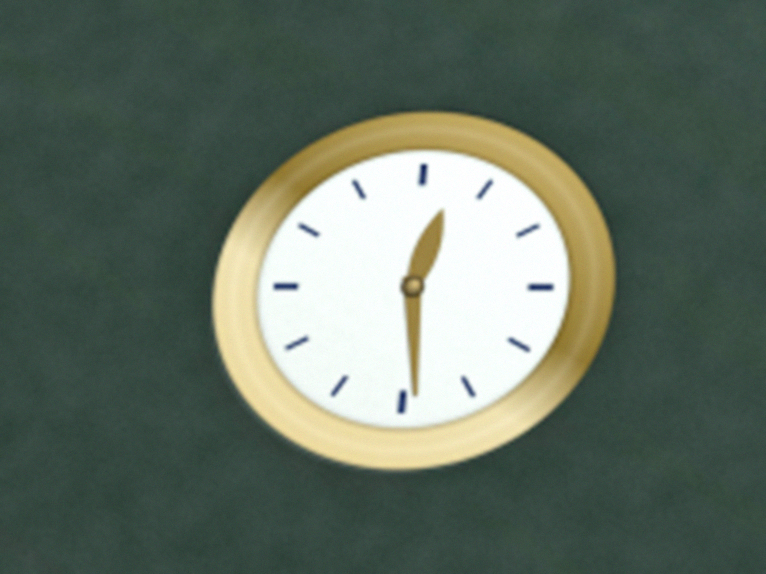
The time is 12,29
